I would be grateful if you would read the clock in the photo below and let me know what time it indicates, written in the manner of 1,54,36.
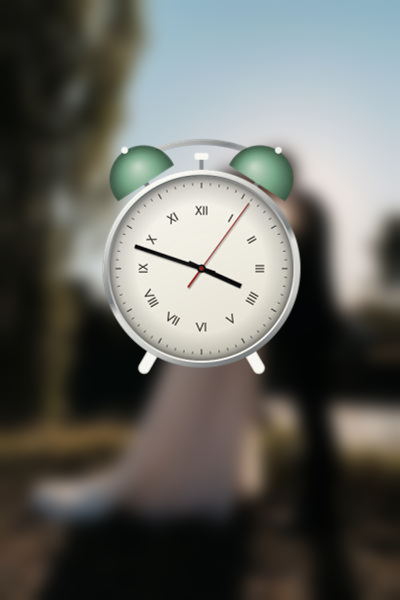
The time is 3,48,06
